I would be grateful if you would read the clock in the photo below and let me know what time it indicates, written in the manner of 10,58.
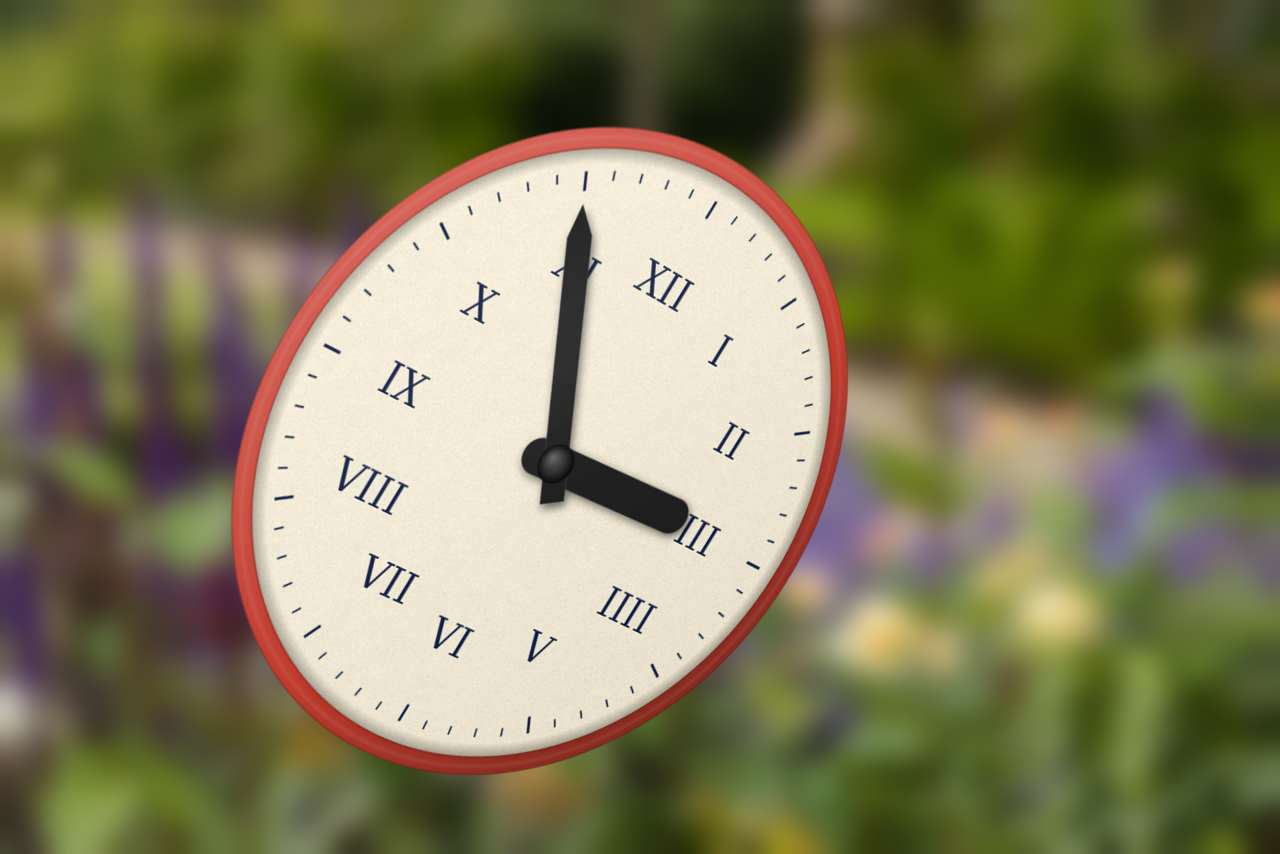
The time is 2,55
